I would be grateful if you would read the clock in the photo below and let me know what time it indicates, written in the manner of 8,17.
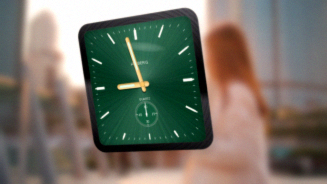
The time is 8,58
